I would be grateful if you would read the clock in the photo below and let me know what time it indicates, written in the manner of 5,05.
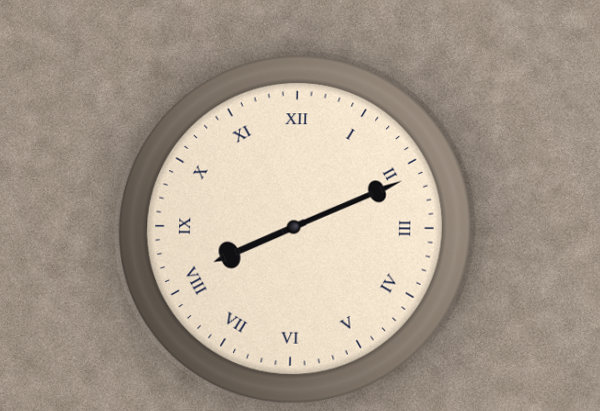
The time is 8,11
